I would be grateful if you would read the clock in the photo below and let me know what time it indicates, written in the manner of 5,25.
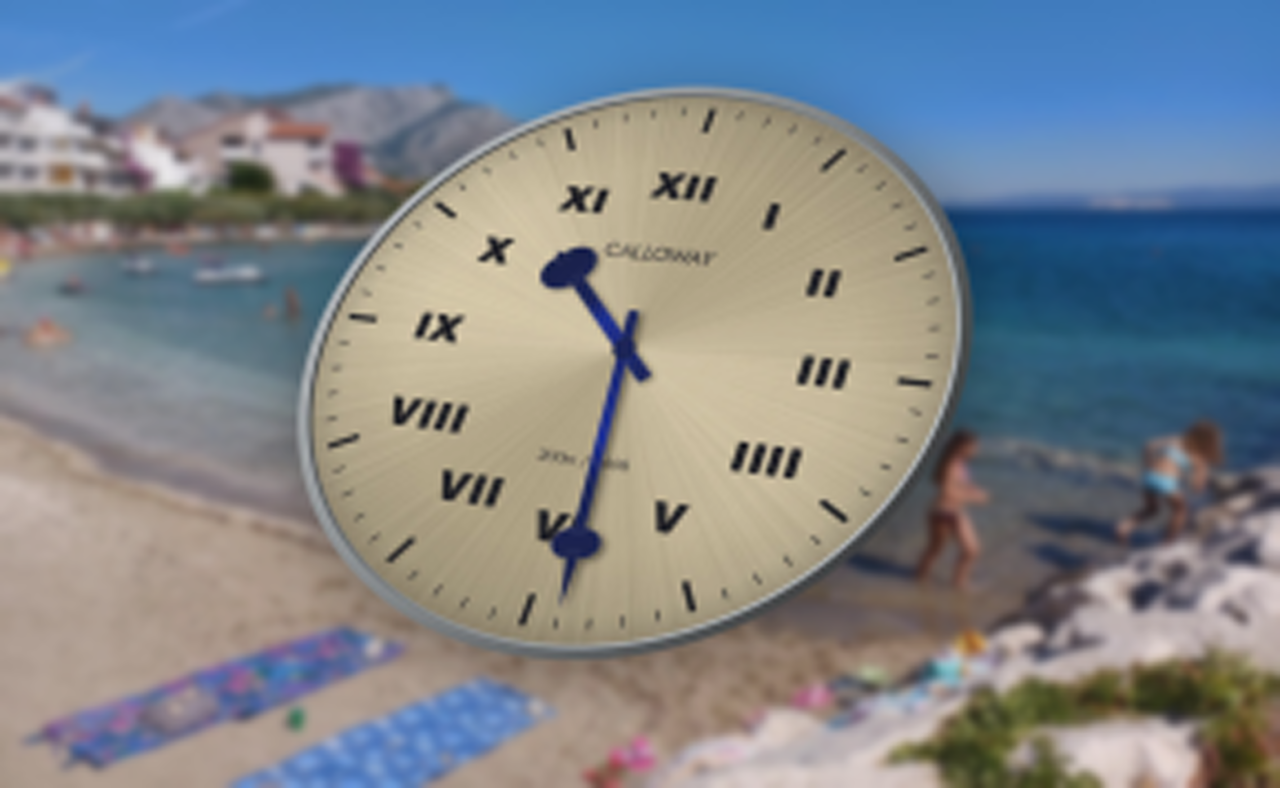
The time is 10,29
